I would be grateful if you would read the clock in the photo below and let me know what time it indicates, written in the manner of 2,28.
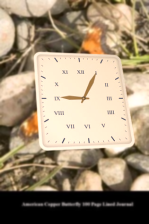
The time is 9,05
